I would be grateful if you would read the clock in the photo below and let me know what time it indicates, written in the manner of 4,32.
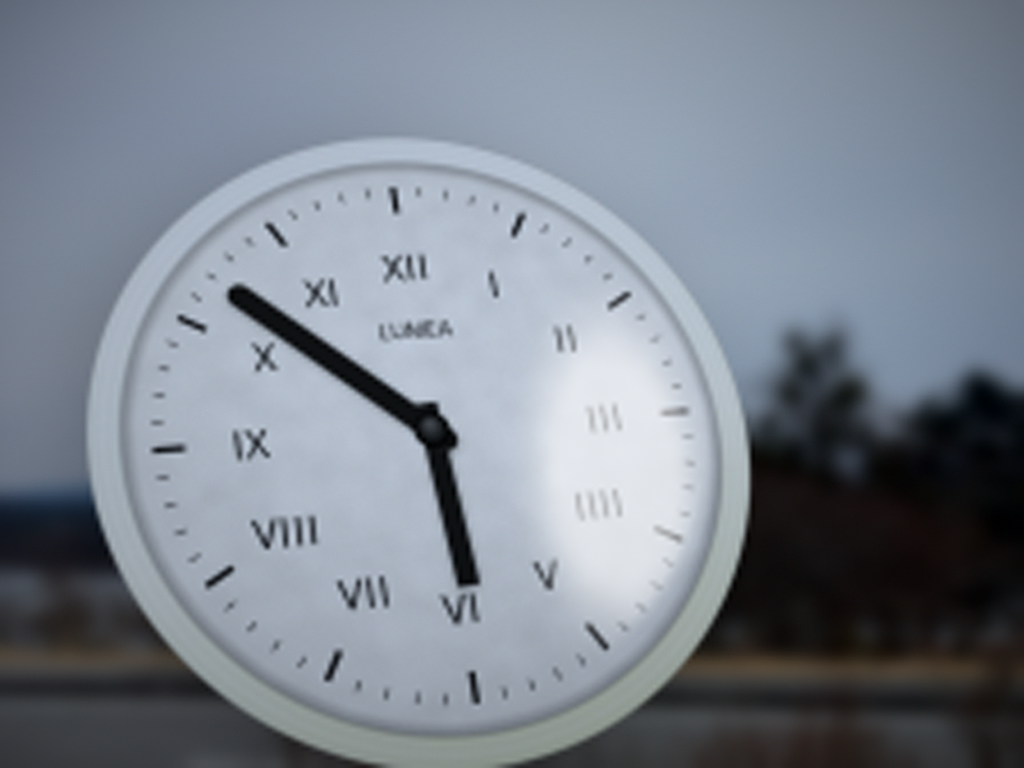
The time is 5,52
